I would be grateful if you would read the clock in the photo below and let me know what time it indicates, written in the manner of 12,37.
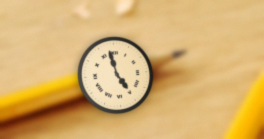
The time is 4,58
